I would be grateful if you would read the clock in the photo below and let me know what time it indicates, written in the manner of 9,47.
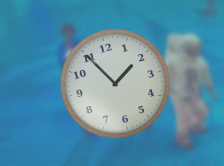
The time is 1,55
